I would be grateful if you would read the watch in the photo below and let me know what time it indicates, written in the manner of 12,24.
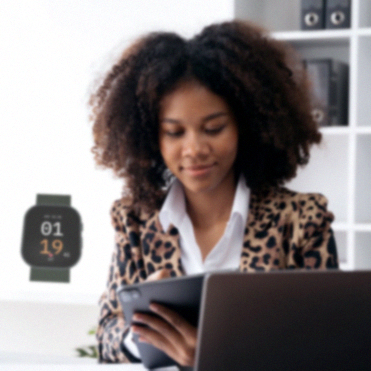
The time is 1,19
